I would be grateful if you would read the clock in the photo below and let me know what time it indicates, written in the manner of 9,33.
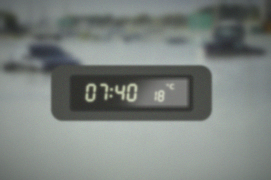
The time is 7,40
